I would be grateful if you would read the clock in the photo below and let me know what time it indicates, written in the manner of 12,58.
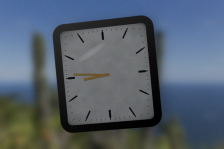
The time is 8,46
